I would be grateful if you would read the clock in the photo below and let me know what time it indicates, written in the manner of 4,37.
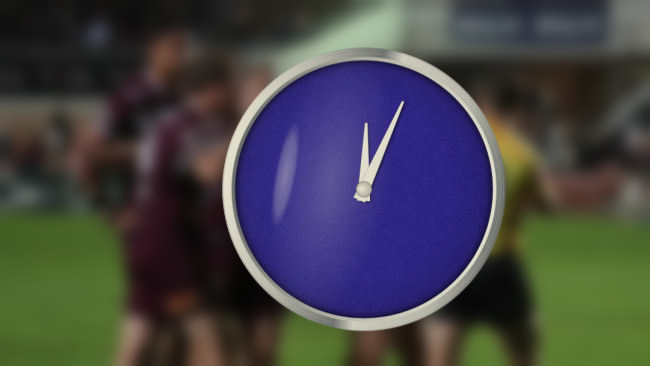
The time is 12,04
